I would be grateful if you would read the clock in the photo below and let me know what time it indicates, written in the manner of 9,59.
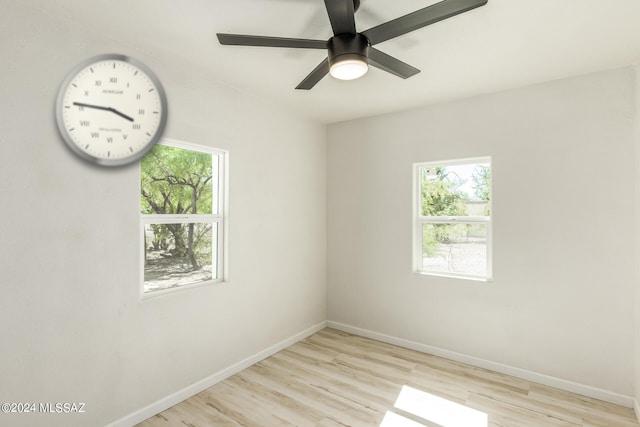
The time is 3,46
